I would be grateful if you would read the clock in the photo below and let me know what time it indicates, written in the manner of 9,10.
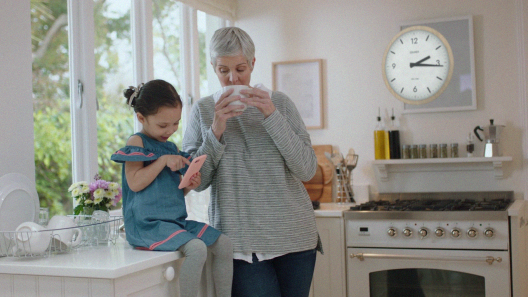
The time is 2,16
